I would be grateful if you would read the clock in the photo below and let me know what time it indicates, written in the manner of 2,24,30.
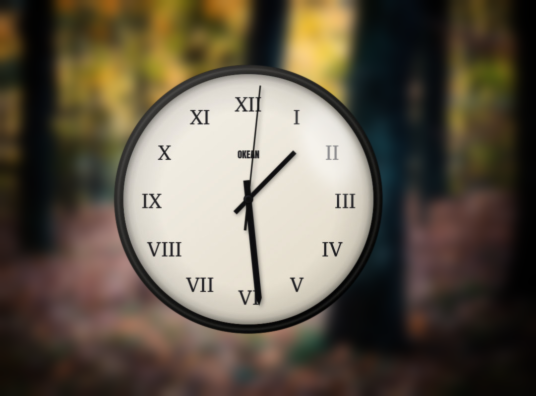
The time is 1,29,01
